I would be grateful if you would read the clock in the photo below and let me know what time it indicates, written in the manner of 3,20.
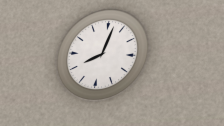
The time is 8,02
